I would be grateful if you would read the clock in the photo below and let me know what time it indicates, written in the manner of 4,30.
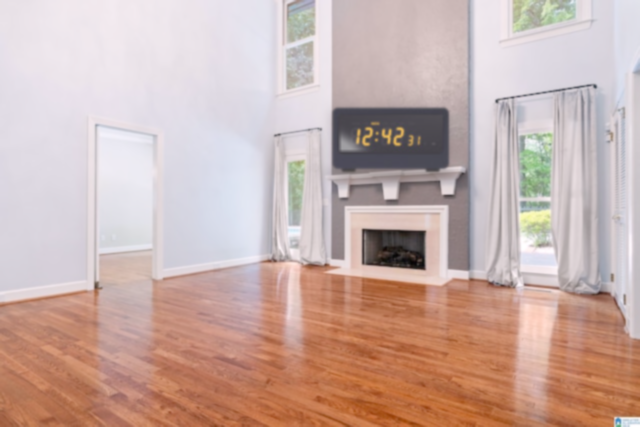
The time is 12,42
